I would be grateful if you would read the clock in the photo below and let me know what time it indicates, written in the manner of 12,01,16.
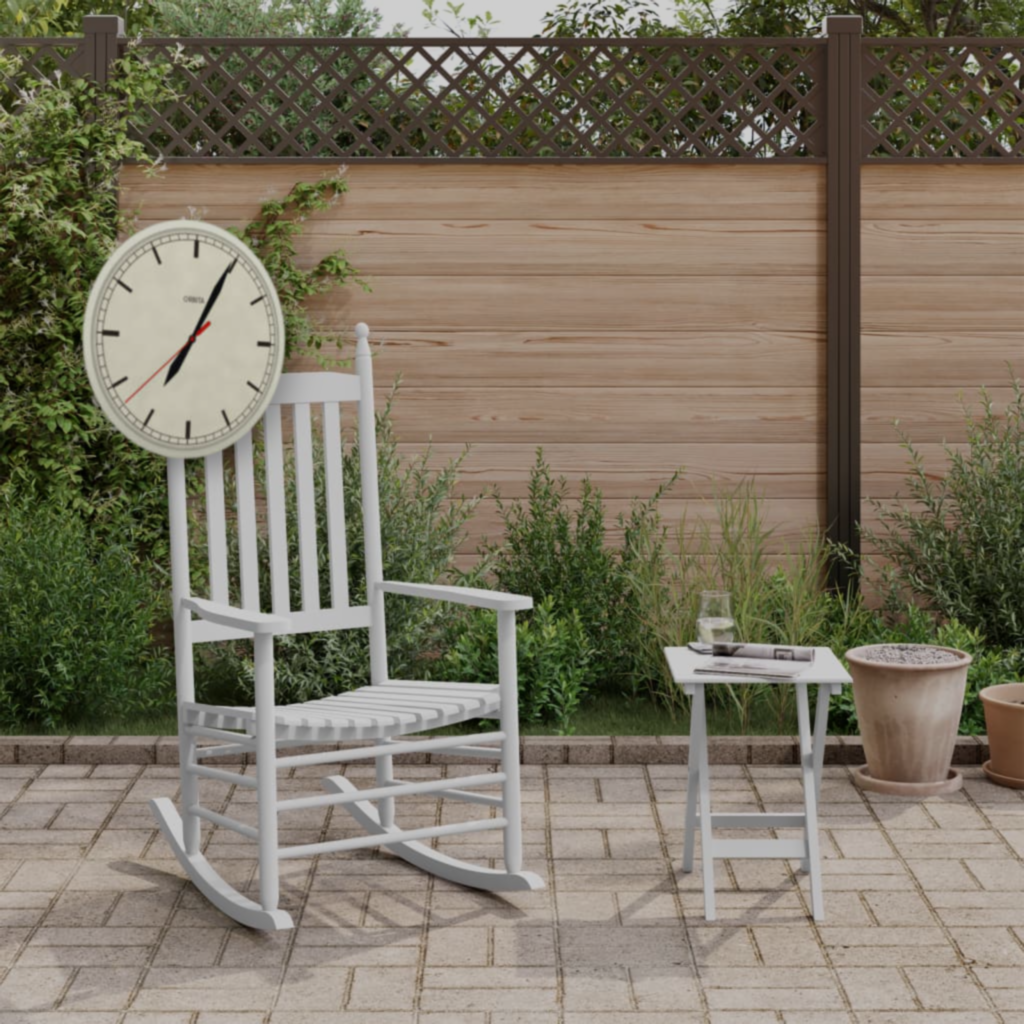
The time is 7,04,38
